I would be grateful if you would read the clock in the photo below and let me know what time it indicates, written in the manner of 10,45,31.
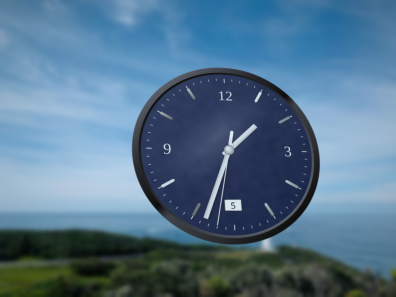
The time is 1,33,32
